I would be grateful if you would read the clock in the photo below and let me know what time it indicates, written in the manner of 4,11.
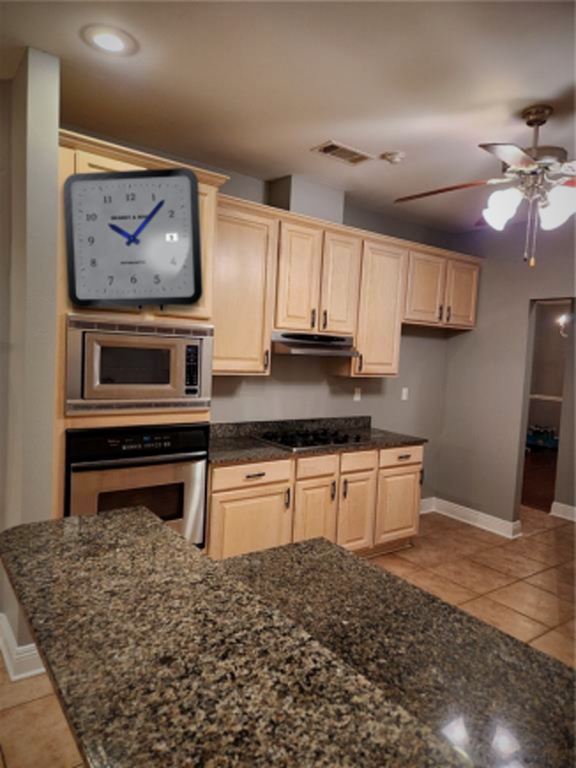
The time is 10,07
